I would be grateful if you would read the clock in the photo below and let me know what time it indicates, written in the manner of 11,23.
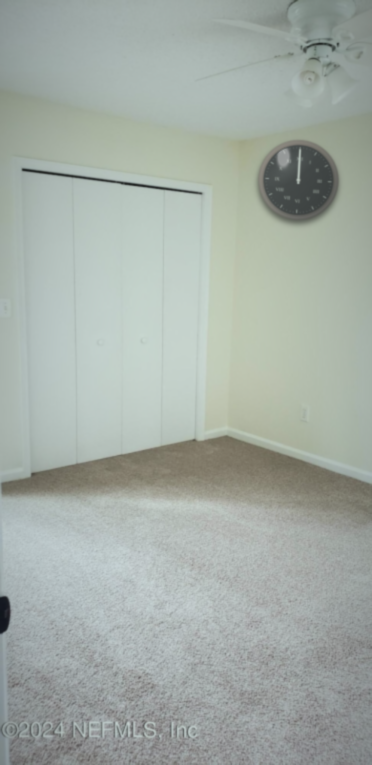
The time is 12,00
